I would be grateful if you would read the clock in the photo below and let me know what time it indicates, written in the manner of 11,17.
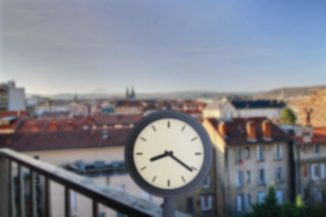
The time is 8,21
